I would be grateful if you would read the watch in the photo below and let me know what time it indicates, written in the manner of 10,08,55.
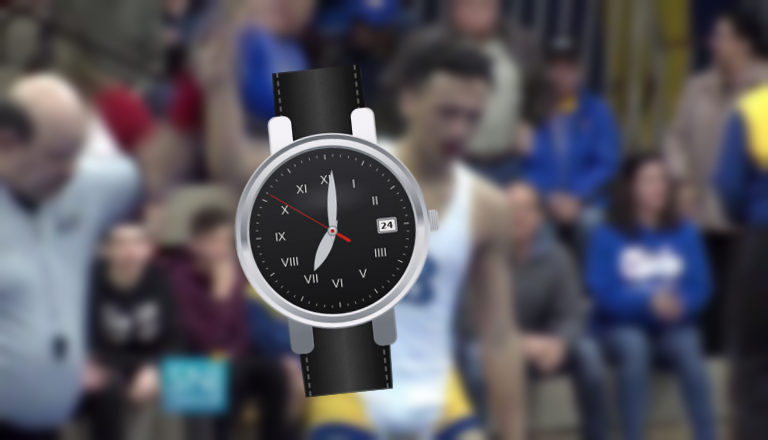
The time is 7,00,51
